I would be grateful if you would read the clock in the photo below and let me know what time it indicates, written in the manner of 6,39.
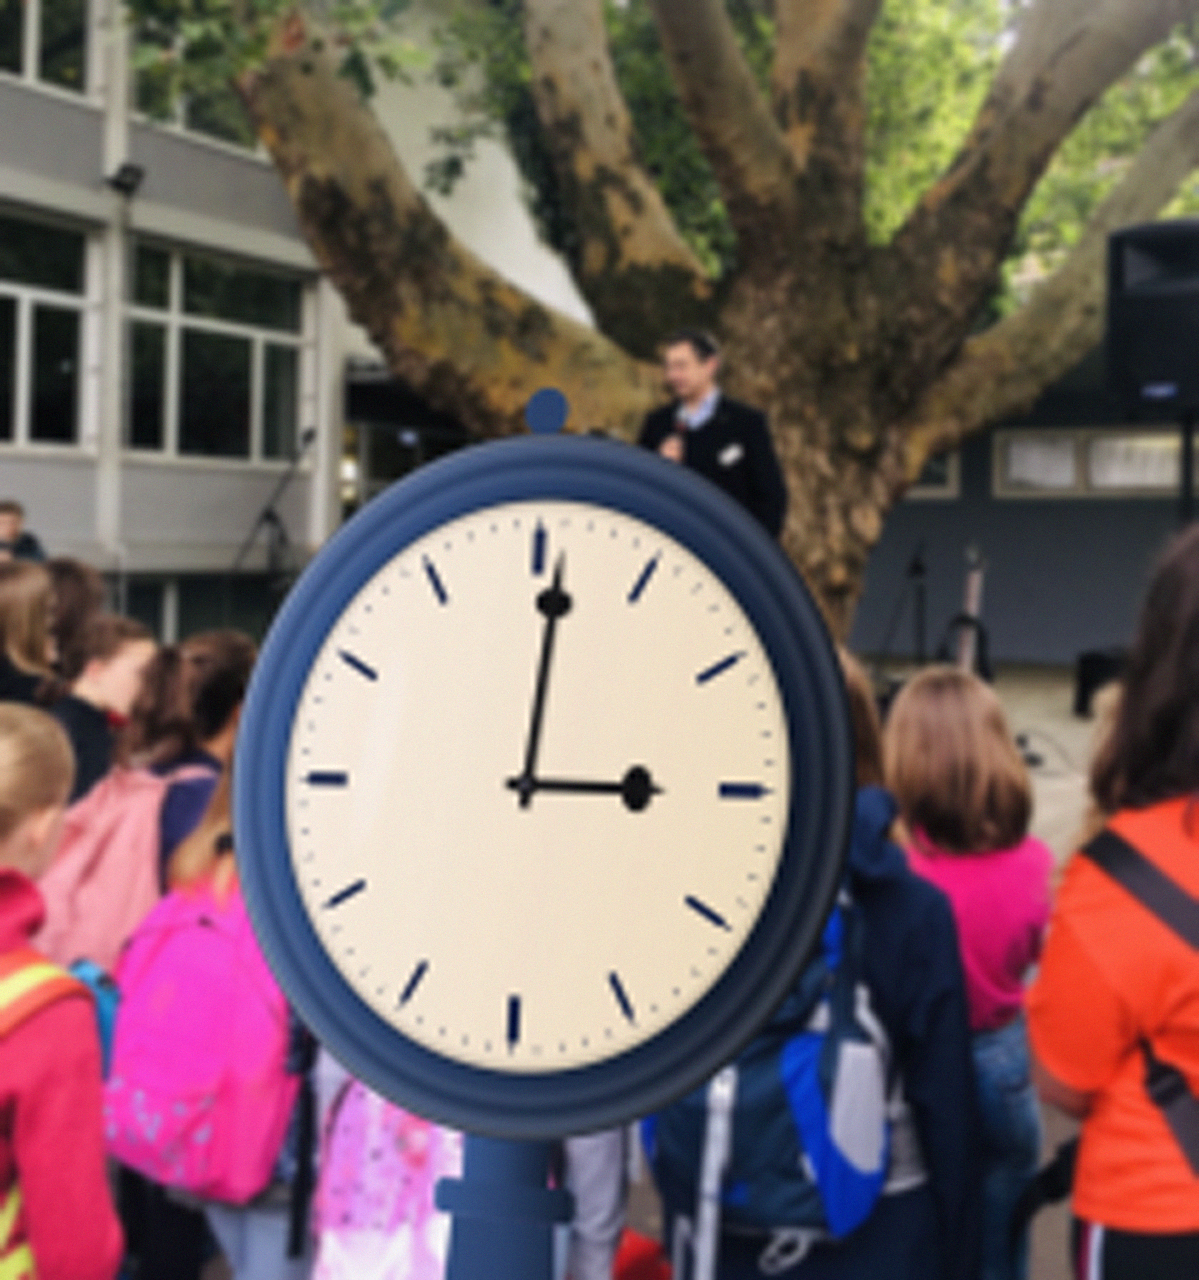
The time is 3,01
